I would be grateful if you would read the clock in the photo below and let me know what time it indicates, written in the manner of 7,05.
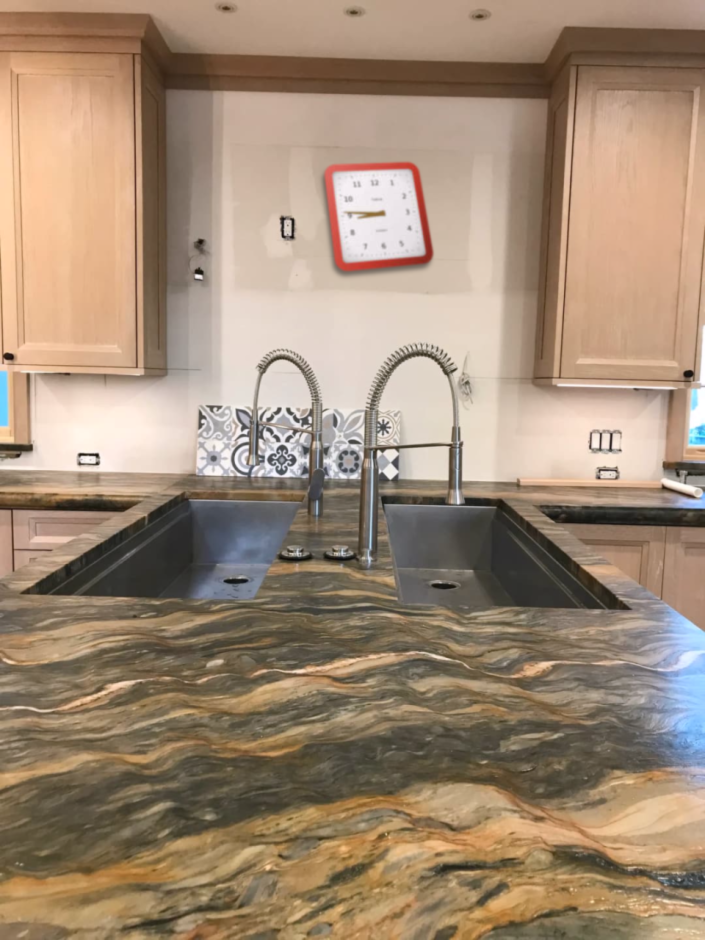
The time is 8,46
